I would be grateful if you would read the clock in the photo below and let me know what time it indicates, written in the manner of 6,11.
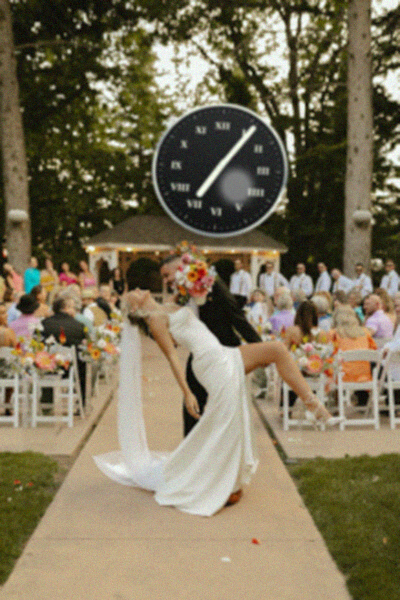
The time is 7,06
